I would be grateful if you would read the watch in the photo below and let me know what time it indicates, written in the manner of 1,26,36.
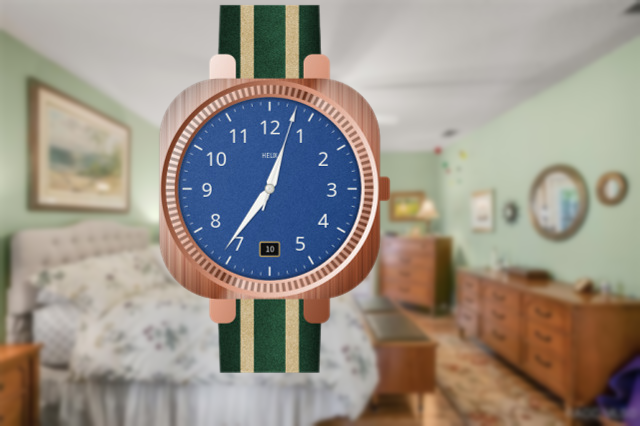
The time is 12,36,03
